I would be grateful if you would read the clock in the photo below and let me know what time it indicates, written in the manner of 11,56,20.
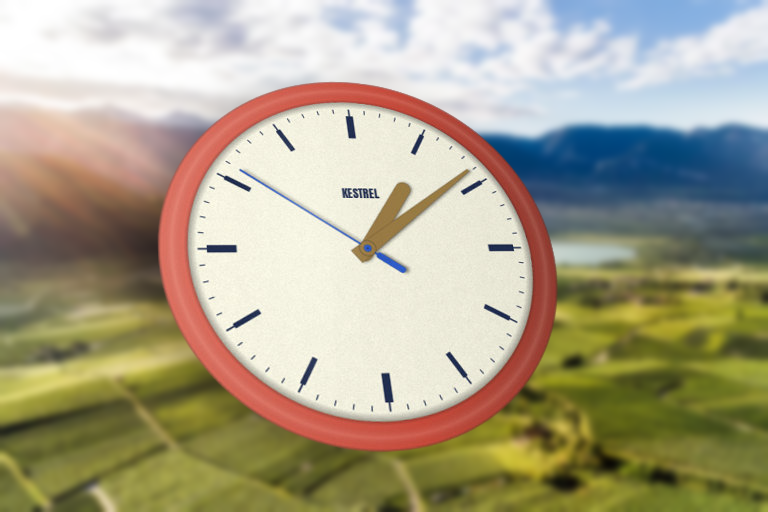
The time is 1,08,51
